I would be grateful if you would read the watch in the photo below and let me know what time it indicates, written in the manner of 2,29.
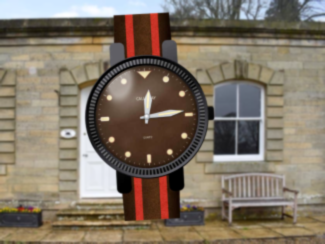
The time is 12,14
